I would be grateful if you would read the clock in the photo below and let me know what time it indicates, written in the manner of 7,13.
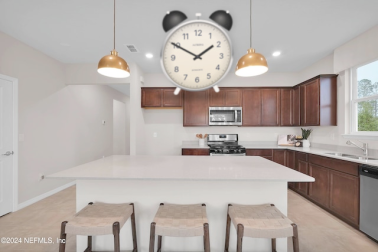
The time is 1,50
